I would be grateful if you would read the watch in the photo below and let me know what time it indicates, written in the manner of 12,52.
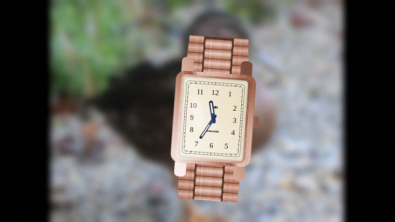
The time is 11,35
